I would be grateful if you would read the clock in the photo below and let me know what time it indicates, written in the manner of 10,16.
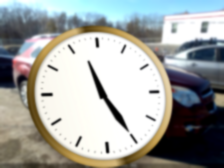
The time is 11,25
